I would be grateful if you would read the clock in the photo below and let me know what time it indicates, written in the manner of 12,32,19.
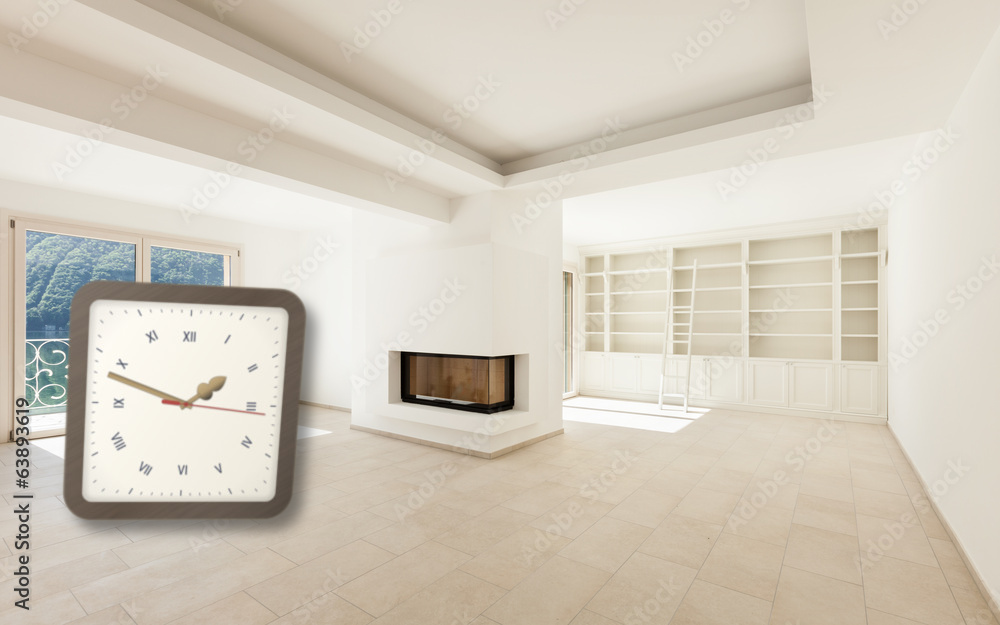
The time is 1,48,16
